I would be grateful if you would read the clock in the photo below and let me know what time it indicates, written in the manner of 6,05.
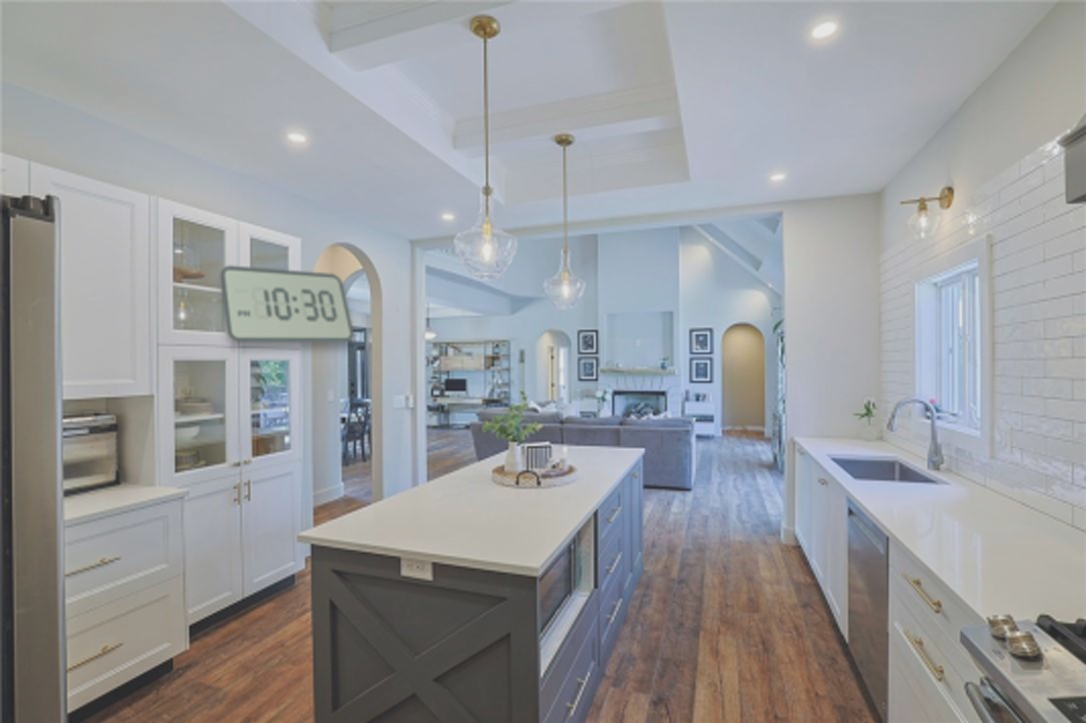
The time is 10,30
